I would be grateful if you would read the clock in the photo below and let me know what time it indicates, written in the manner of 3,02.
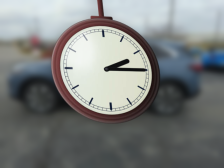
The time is 2,15
